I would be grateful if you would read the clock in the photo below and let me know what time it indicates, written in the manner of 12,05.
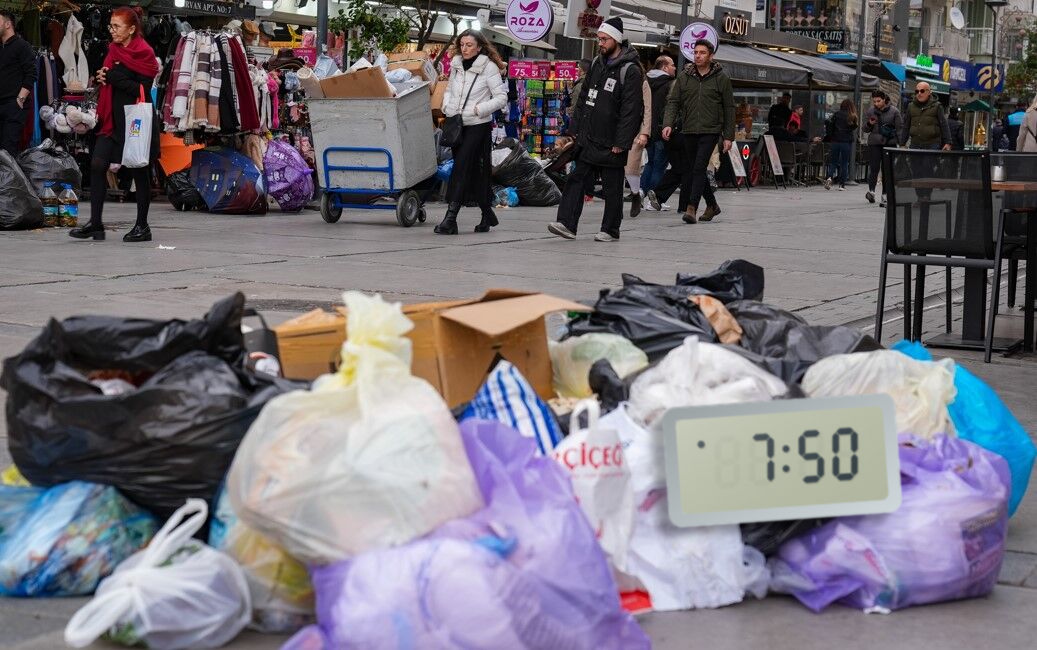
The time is 7,50
